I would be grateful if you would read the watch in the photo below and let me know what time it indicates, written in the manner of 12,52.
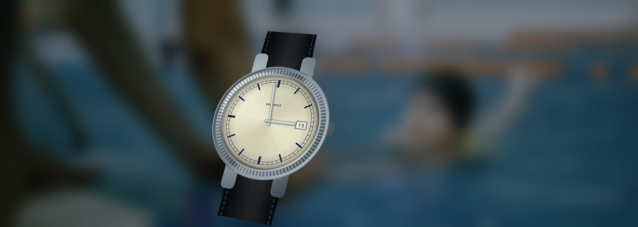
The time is 2,59
